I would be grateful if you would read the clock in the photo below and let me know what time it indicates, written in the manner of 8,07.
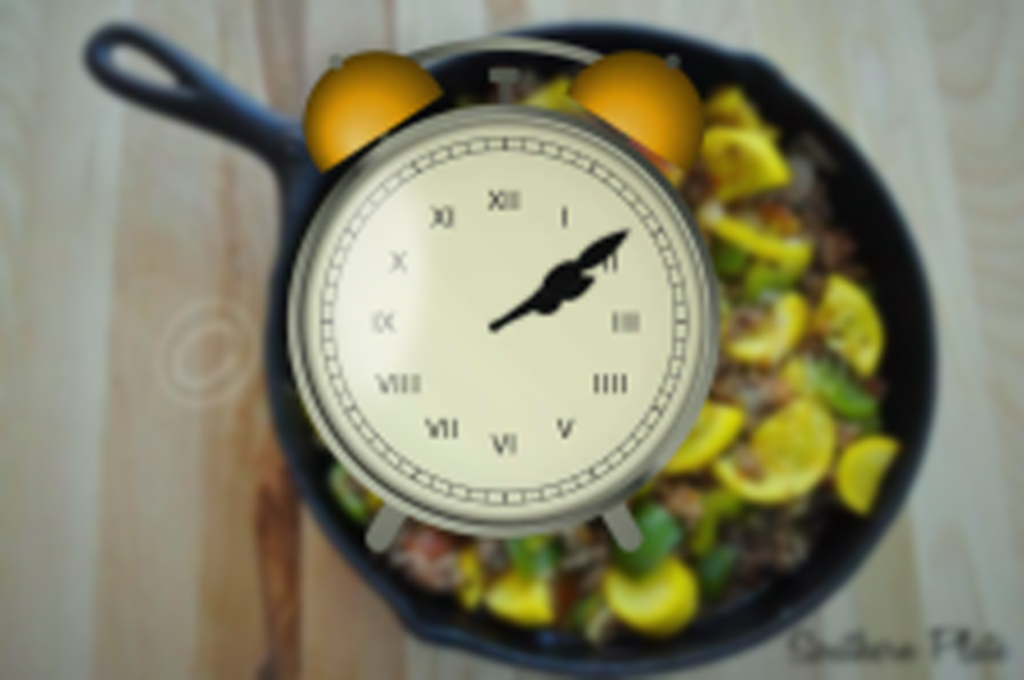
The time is 2,09
